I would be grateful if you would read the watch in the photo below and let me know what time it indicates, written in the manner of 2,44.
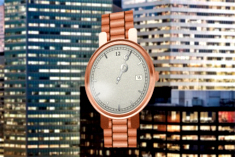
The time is 1,04
